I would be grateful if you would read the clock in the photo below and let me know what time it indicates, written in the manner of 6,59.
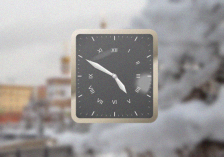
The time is 4,50
